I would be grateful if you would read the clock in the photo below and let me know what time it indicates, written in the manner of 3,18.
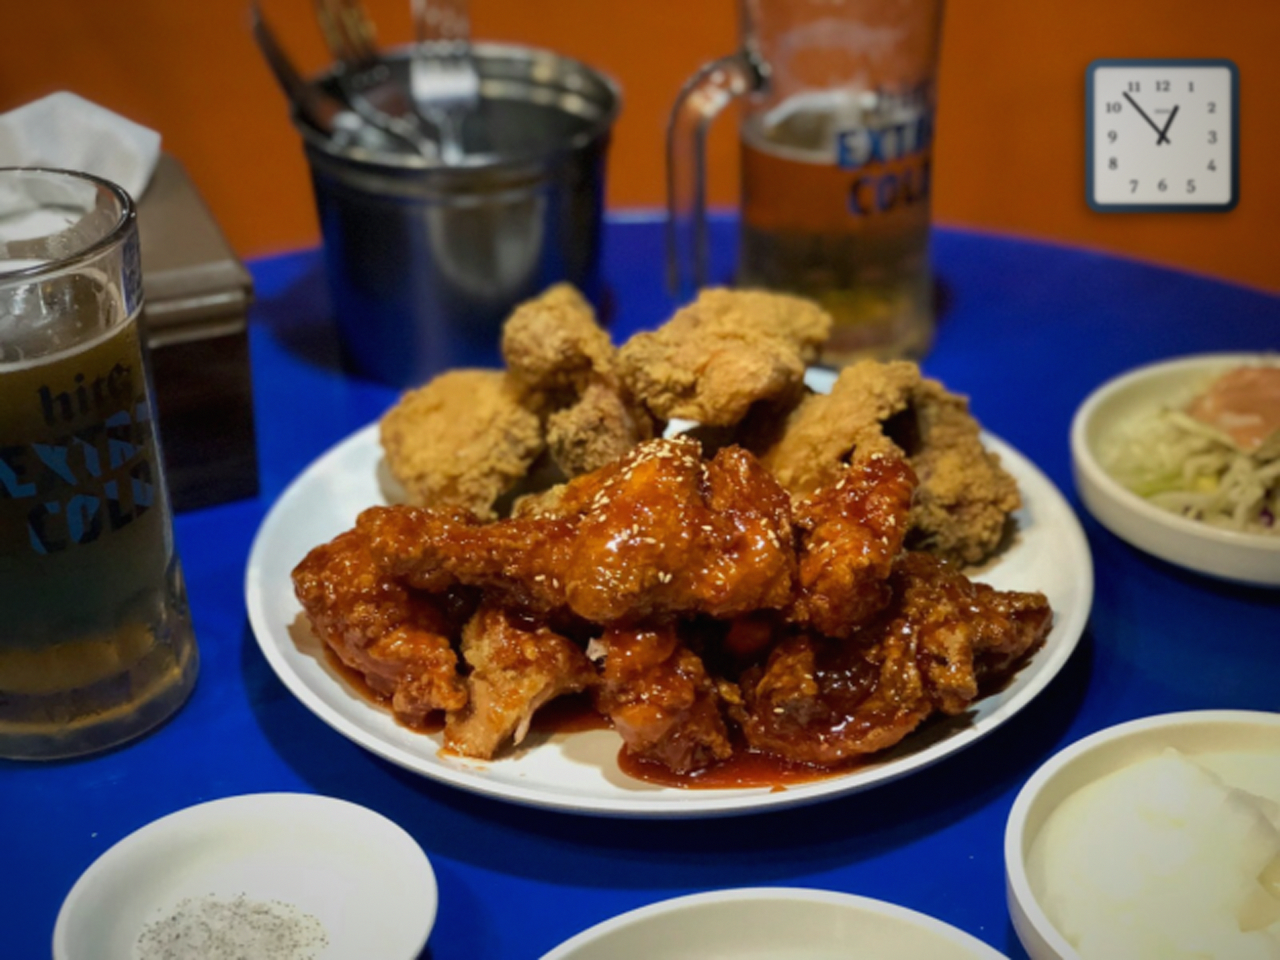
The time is 12,53
